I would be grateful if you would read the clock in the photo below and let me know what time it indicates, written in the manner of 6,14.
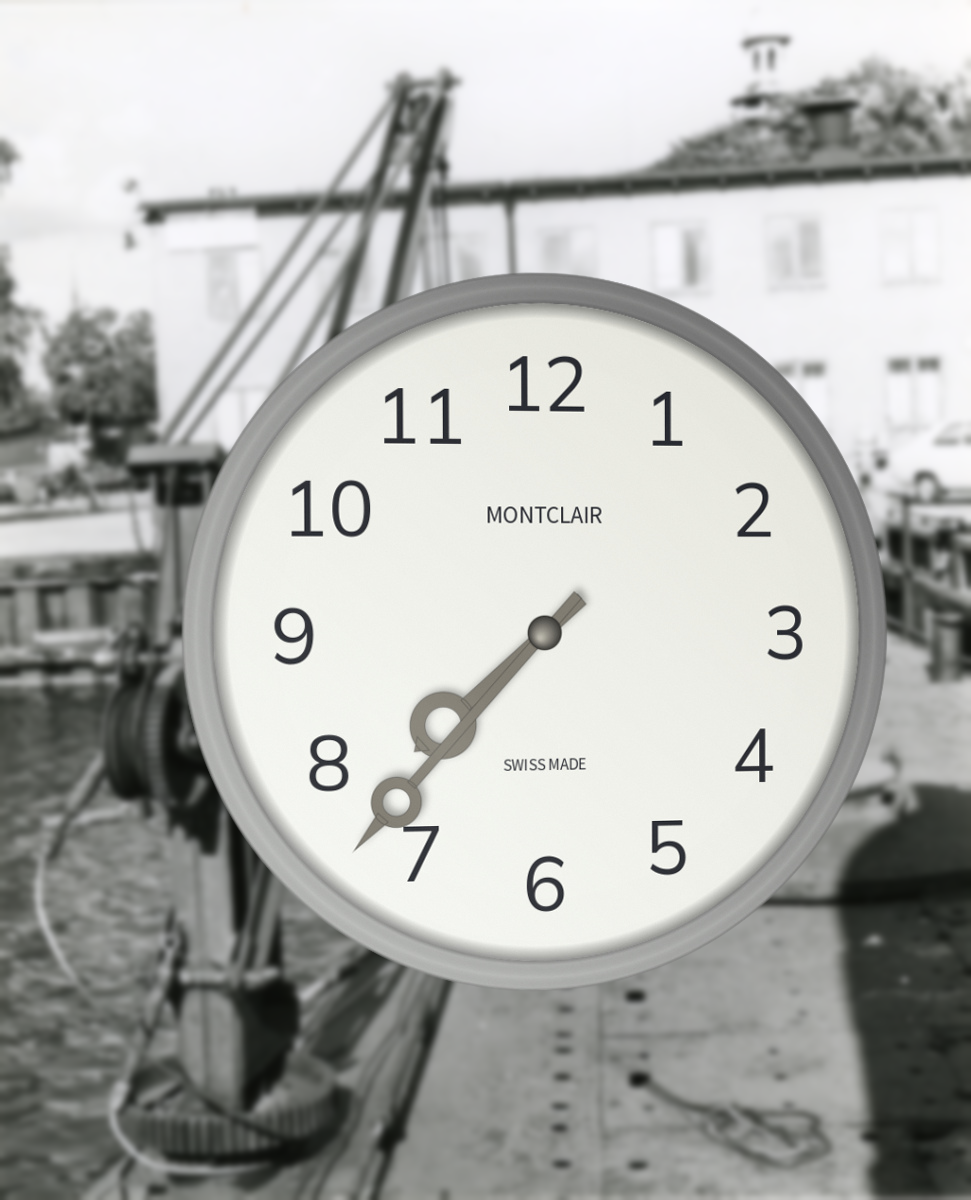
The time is 7,37
